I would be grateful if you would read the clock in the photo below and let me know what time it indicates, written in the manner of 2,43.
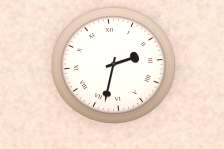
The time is 2,33
